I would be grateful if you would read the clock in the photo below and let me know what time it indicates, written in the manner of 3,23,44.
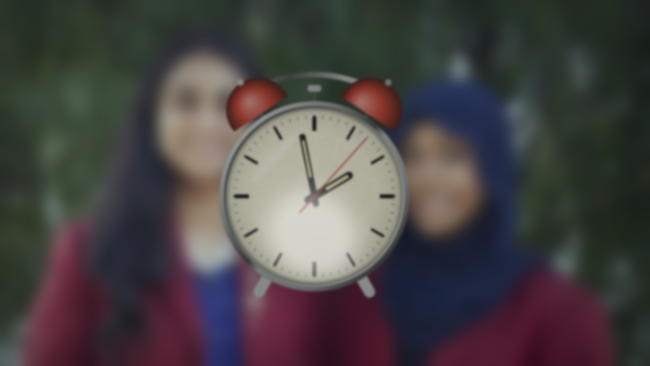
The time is 1,58,07
